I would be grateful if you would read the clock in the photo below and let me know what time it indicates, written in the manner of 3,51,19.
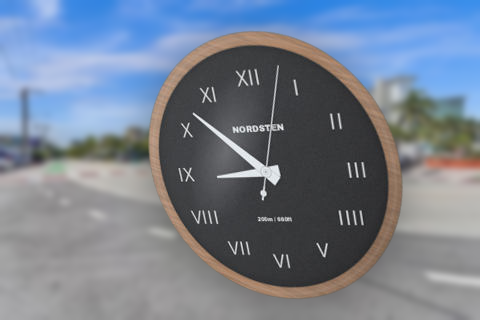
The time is 8,52,03
